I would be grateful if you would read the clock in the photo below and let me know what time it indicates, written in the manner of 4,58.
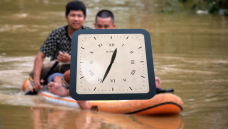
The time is 12,34
